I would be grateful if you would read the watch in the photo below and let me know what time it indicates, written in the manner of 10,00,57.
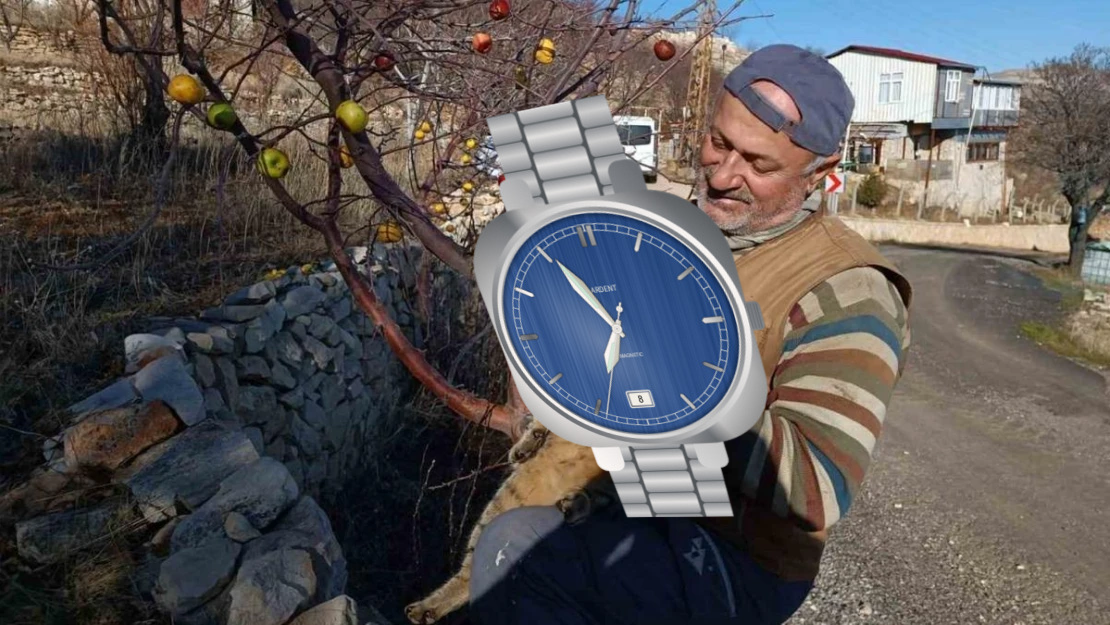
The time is 6,55,34
